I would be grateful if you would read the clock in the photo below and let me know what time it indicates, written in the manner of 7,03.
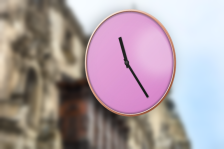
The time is 11,24
